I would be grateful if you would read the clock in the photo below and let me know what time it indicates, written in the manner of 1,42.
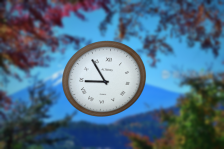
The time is 8,54
